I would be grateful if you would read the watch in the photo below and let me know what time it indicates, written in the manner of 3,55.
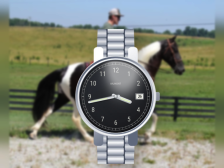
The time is 3,43
